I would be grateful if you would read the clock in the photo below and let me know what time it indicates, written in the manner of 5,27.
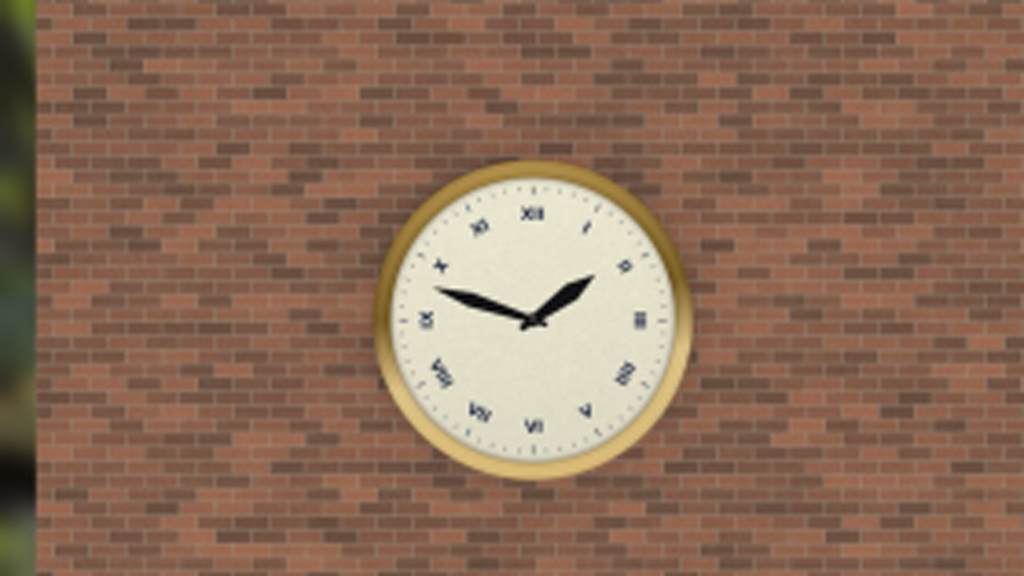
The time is 1,48
